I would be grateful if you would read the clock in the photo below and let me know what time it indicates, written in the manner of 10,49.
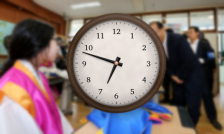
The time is 6,48
